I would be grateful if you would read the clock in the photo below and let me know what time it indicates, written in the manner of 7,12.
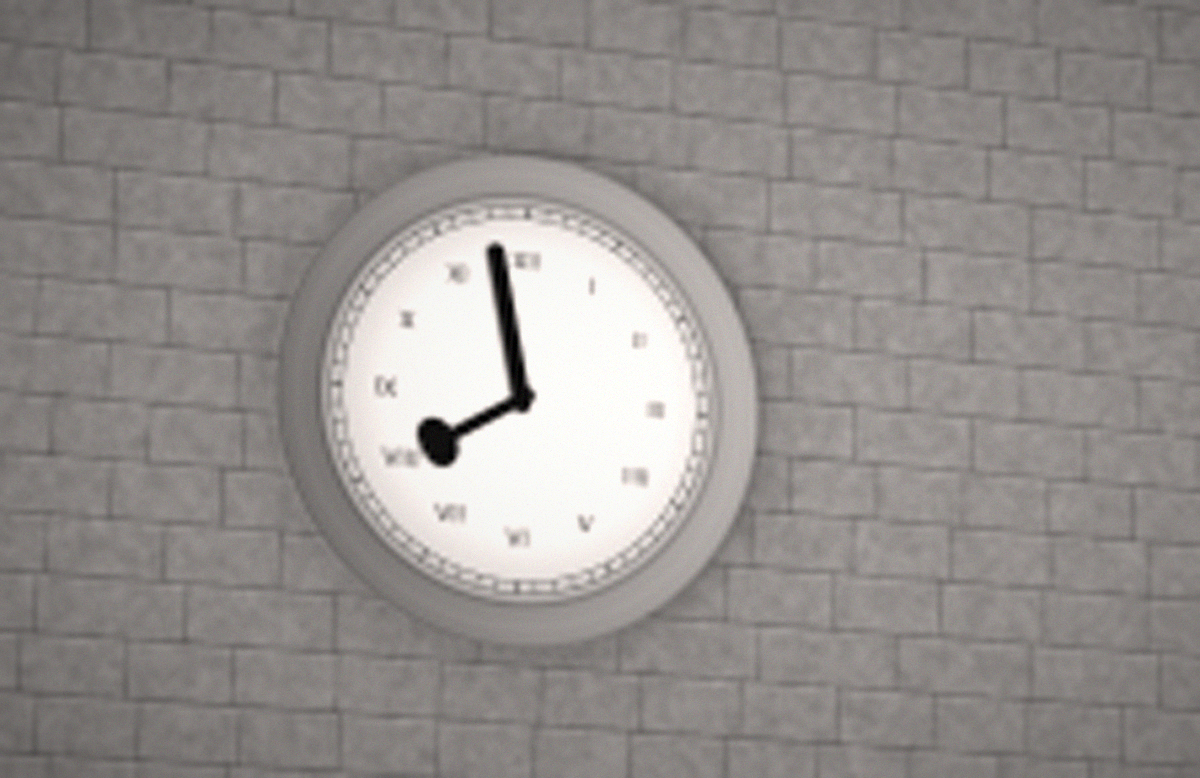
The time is 7,58
